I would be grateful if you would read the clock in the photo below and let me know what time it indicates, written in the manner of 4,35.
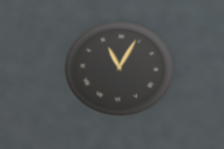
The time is 11,04
